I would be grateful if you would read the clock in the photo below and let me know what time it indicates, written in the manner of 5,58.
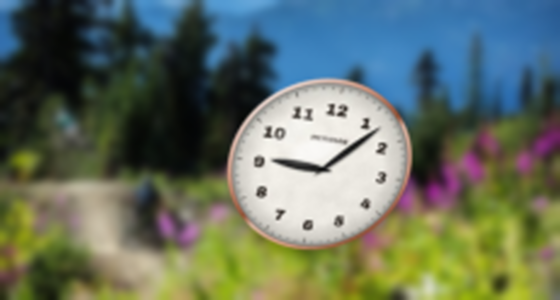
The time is 9,07
